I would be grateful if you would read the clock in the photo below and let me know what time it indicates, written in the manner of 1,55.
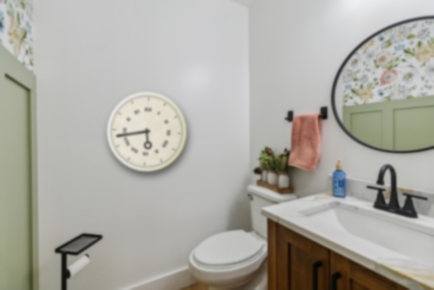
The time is 5,43
